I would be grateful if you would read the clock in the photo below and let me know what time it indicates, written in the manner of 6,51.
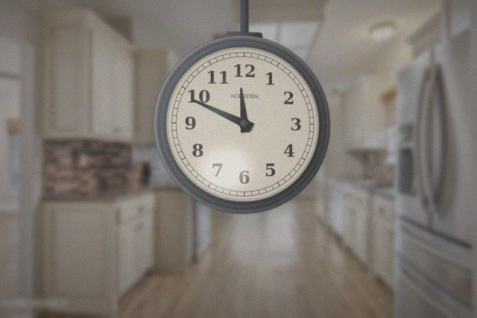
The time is 11,49
